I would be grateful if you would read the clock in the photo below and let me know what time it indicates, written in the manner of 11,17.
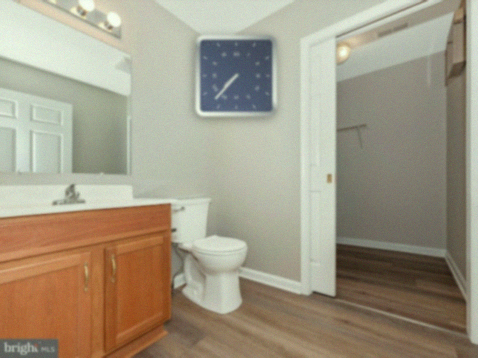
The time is 7,37
